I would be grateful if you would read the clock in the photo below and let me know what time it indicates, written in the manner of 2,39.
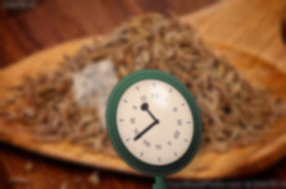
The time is 10,39
